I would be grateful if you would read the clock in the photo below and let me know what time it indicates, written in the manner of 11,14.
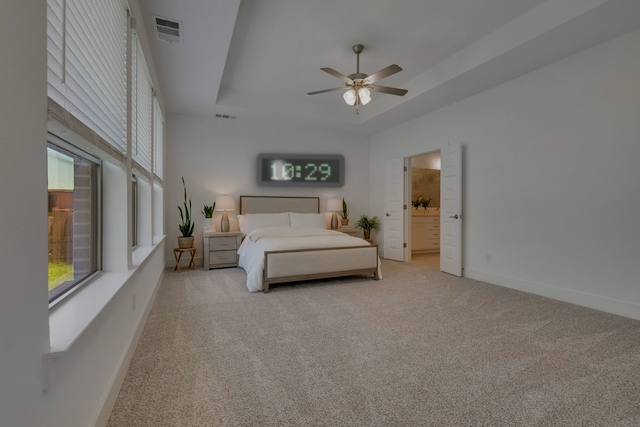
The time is 10,29
